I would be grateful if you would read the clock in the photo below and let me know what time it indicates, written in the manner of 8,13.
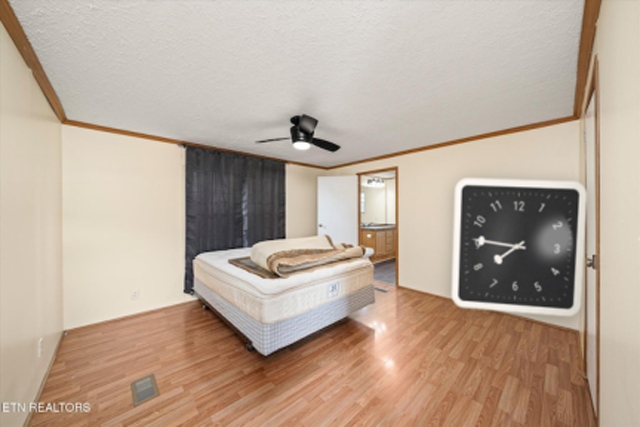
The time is 7,46
